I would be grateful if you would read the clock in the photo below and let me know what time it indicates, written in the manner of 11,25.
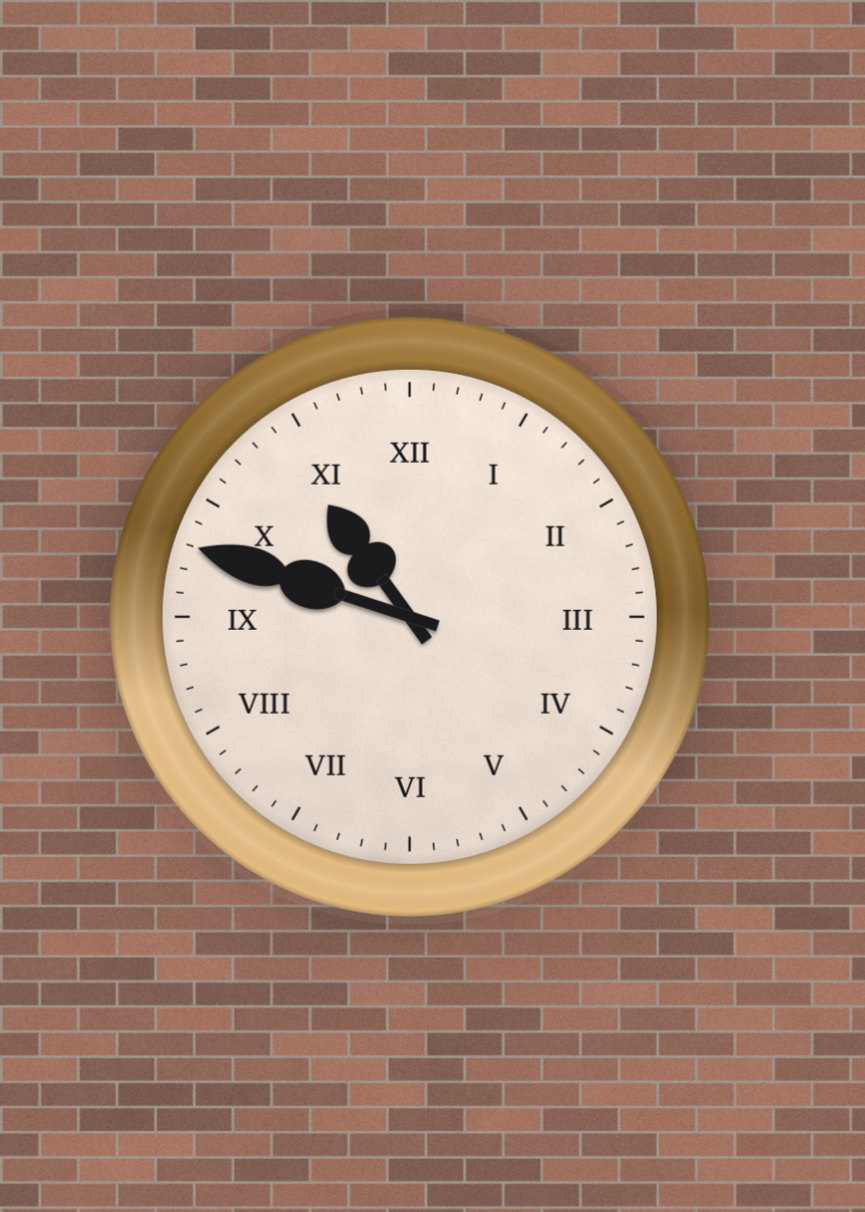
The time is 10,48
